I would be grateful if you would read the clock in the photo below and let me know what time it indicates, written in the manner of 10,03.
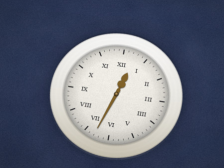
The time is 12,33
